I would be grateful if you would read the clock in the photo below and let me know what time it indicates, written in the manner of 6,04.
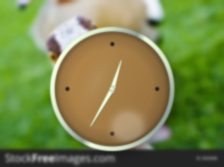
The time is 12,35
